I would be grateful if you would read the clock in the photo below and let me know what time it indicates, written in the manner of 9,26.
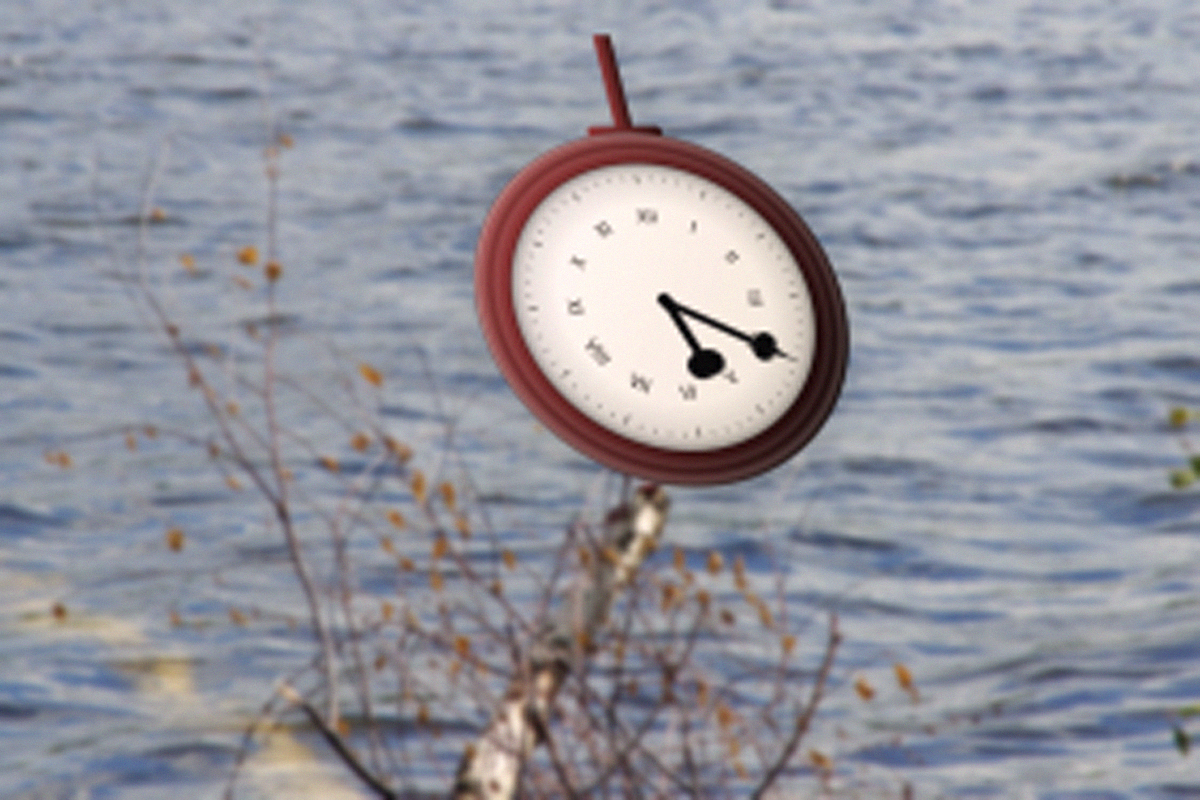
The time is 5,20
